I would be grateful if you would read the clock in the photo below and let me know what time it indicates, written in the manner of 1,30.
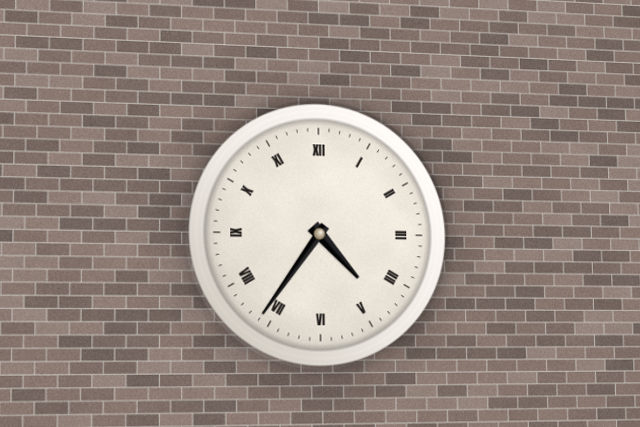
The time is 4,36
